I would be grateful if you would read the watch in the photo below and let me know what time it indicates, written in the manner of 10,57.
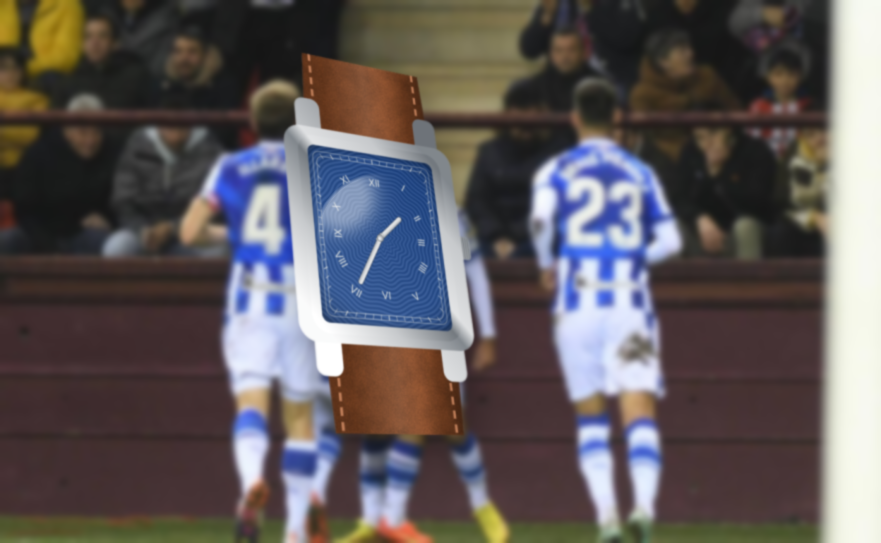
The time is 1,35
